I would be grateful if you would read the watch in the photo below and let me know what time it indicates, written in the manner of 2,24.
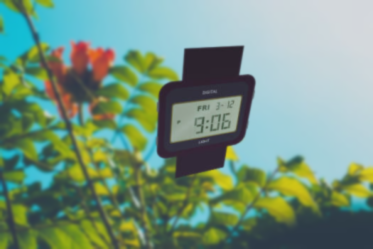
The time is 9,06
